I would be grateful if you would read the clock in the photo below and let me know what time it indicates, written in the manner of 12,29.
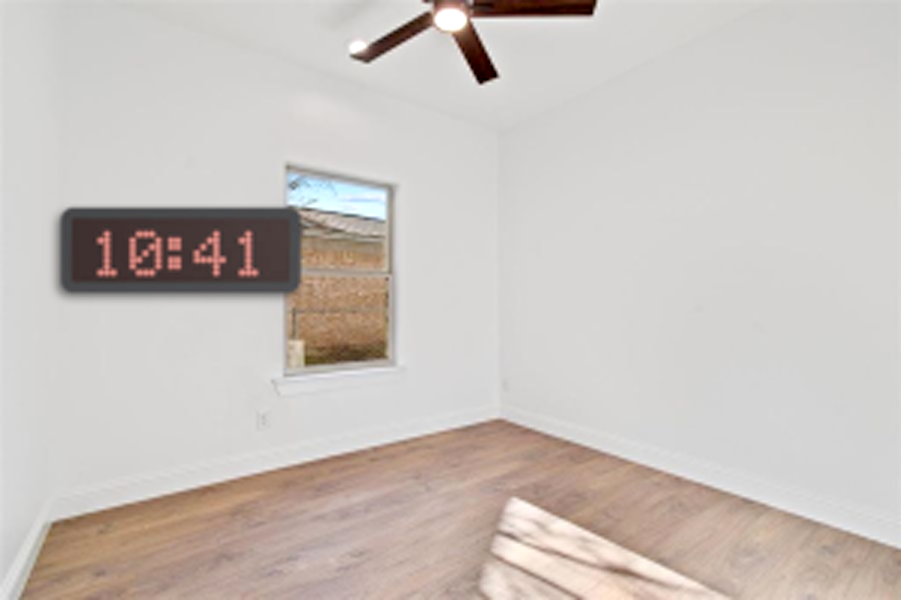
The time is 10,41
